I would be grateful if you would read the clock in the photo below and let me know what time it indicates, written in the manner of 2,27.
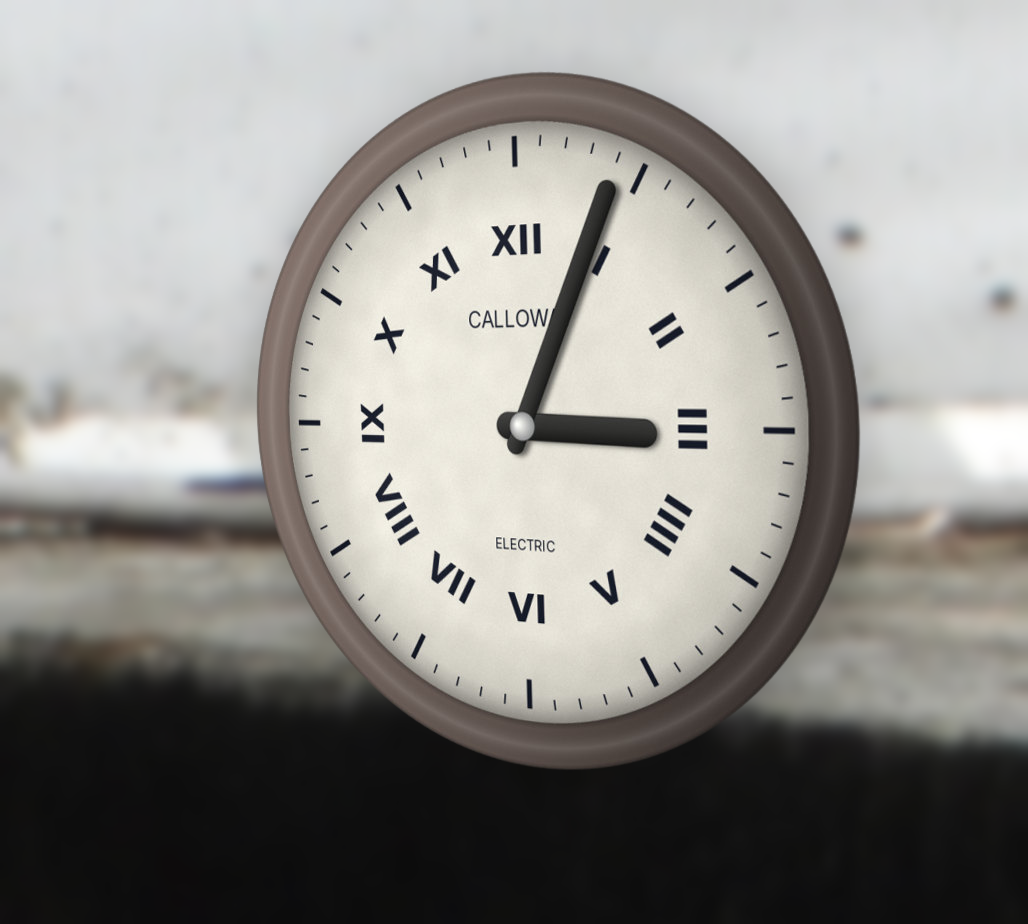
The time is 3,04
